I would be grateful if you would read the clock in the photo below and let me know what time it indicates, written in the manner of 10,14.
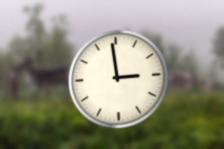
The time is 2,59
